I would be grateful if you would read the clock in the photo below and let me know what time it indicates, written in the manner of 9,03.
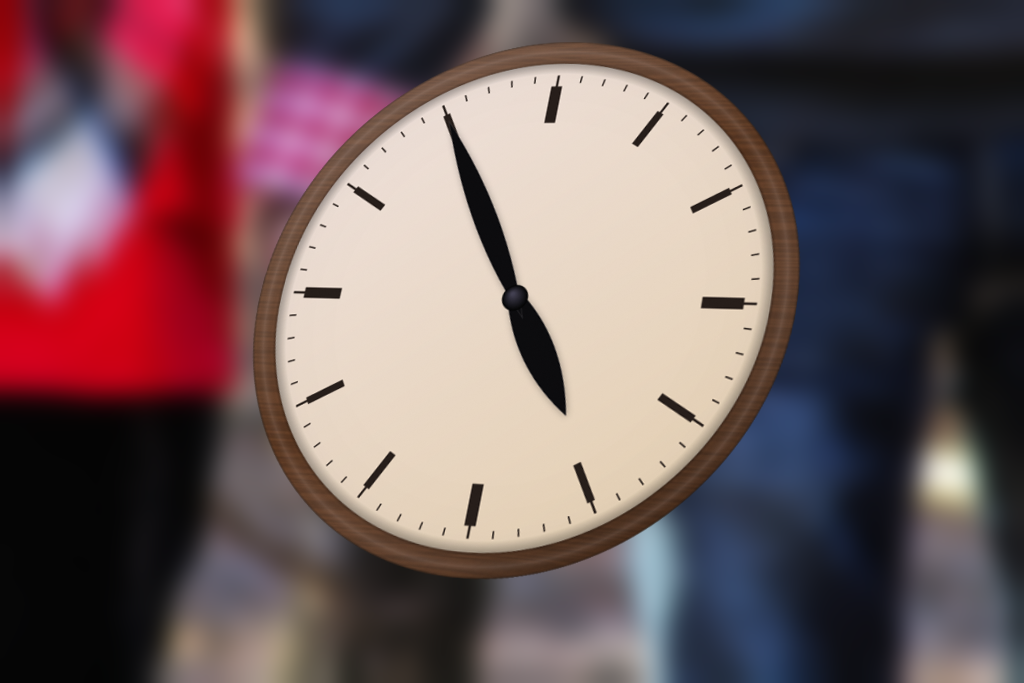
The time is 4,55
